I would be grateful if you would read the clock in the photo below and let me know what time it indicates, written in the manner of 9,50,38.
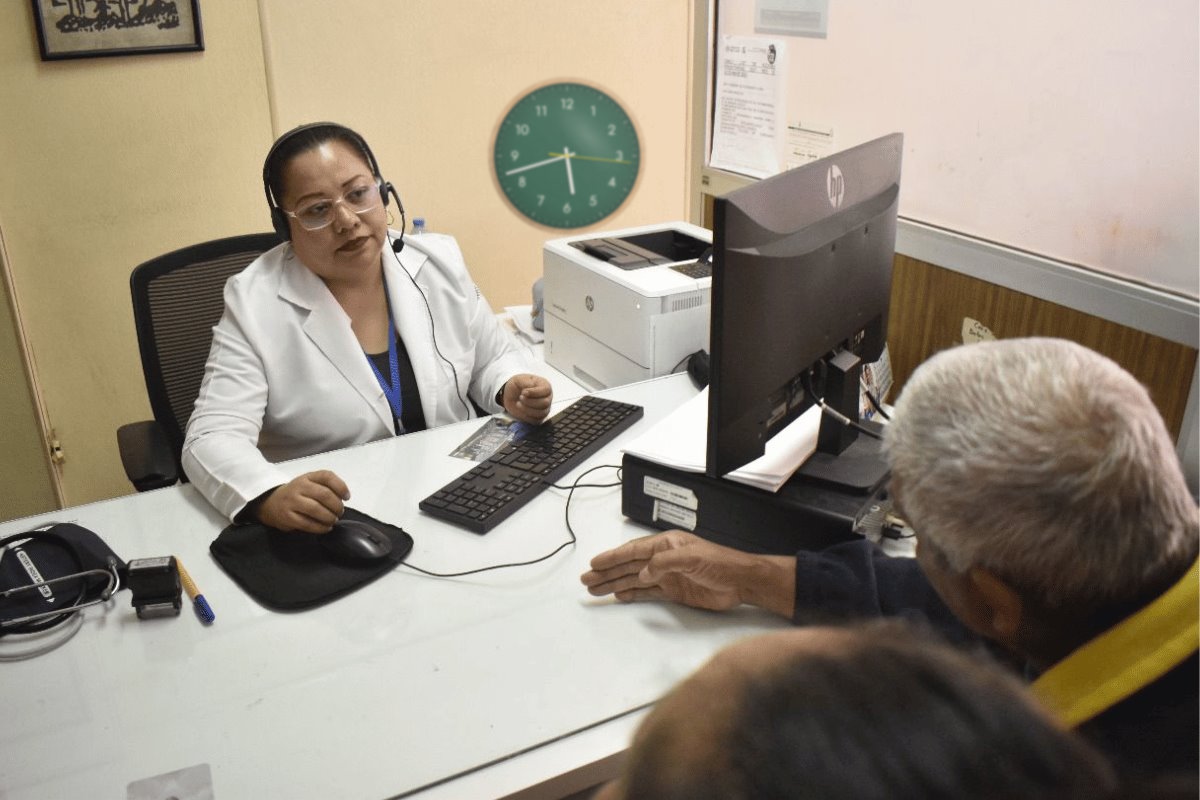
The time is 5,42,16
